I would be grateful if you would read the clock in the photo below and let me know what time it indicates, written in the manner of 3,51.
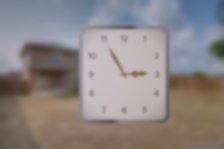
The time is 2,55
